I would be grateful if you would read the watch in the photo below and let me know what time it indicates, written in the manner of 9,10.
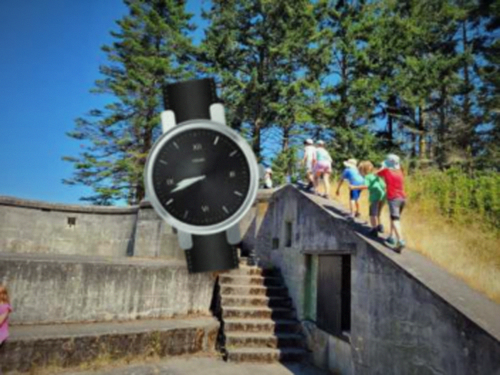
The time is 8,42
